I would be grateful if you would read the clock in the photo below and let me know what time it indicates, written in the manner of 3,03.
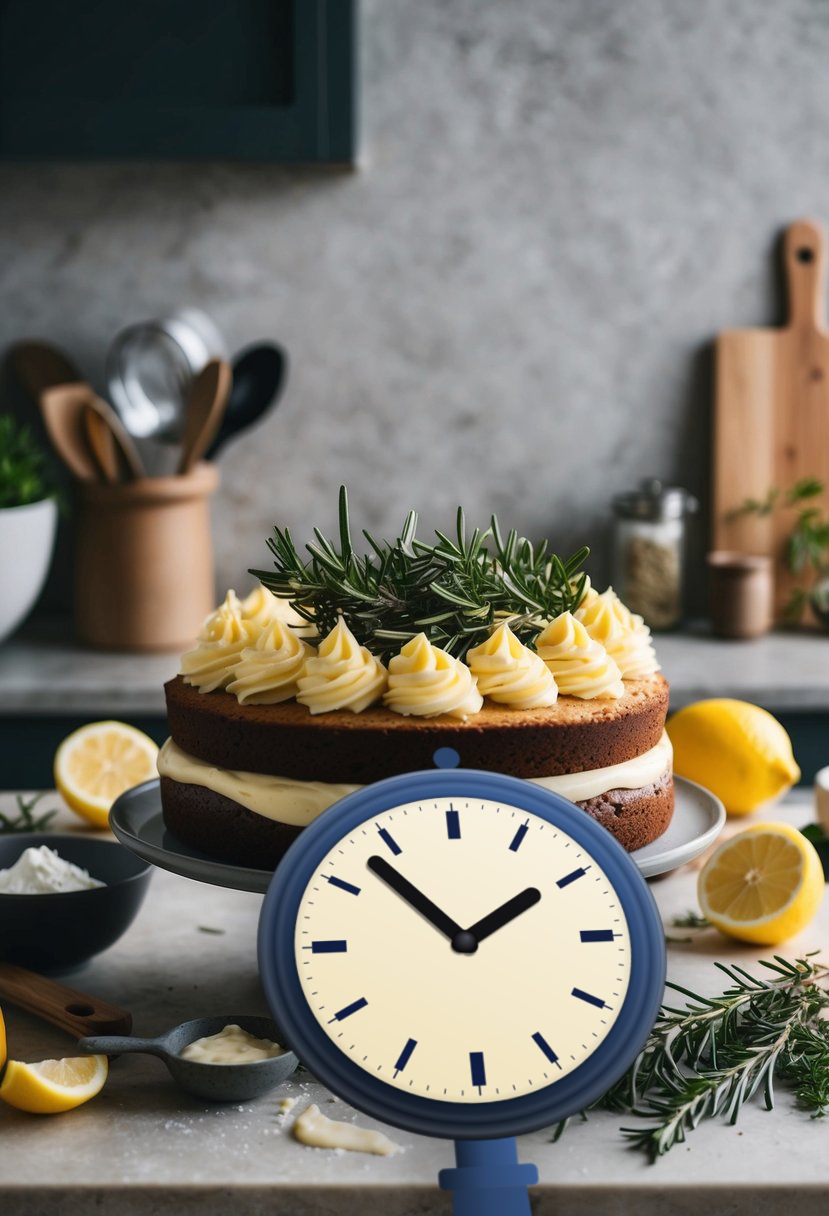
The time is 1,53
